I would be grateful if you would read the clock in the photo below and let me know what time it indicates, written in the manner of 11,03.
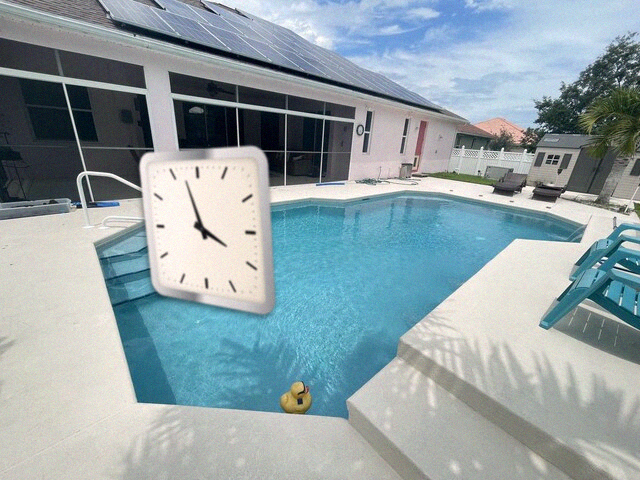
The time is 3,57
